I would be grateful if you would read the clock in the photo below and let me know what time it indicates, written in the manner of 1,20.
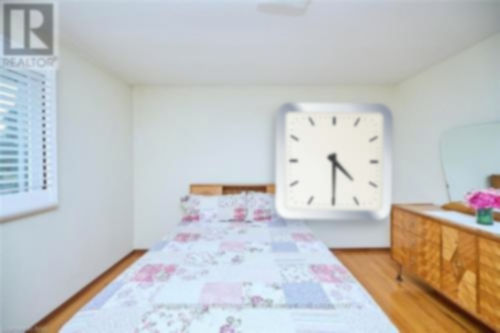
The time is 4,30
